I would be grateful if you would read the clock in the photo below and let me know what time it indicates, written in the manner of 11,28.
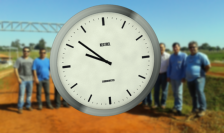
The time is 9,52
